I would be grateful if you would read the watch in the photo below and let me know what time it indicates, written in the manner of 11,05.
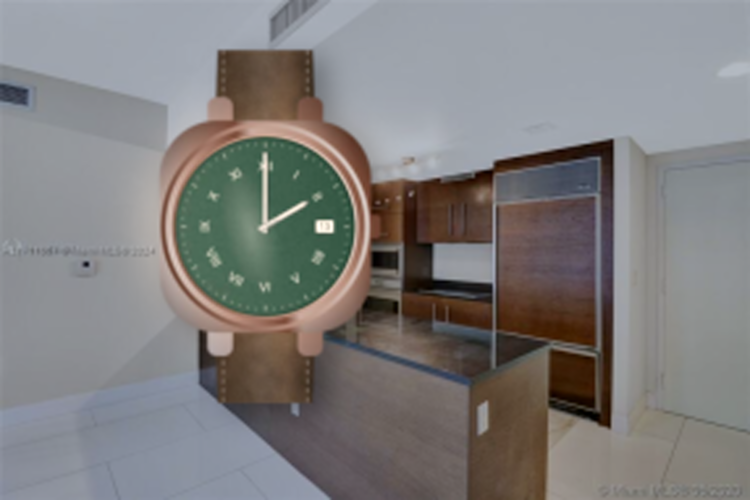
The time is 2,00
